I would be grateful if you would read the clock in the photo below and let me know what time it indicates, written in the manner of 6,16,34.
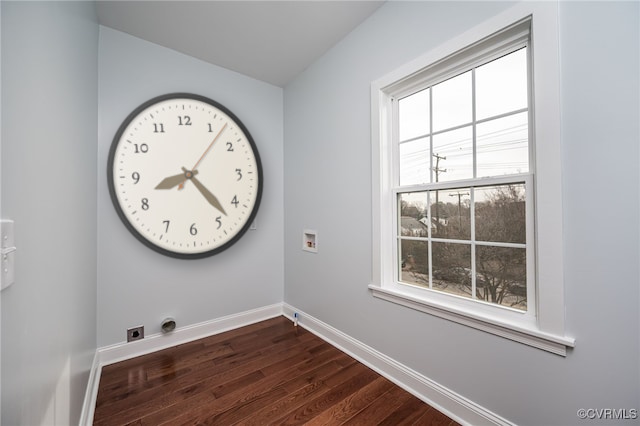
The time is 8,23,07
